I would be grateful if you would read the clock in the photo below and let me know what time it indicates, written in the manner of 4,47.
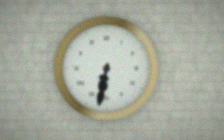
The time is 6,32
